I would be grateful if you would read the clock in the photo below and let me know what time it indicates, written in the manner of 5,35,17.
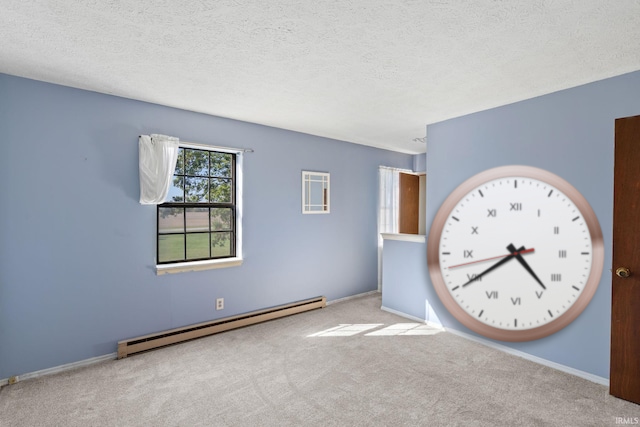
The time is 4,39,43
